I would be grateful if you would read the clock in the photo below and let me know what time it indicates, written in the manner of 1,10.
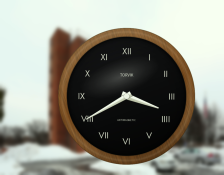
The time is 3,40
